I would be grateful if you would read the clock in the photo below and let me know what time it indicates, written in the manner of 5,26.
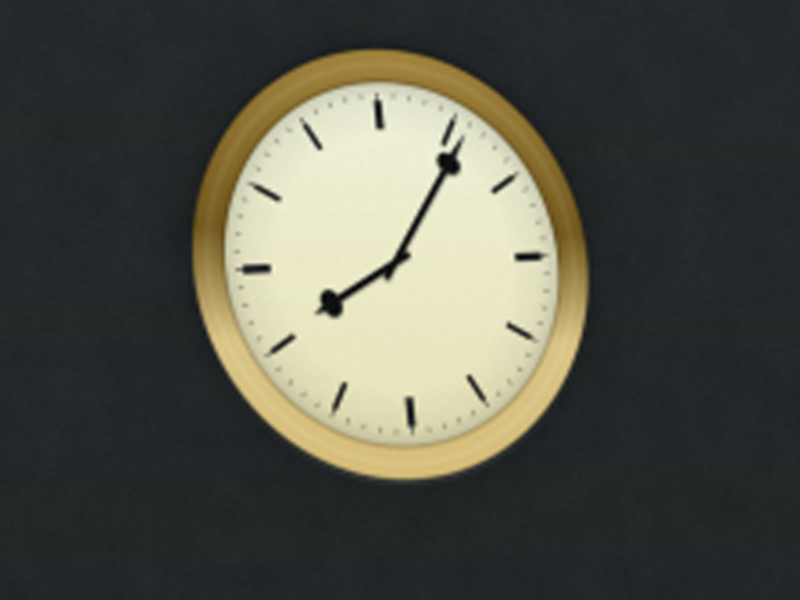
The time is 8,06
